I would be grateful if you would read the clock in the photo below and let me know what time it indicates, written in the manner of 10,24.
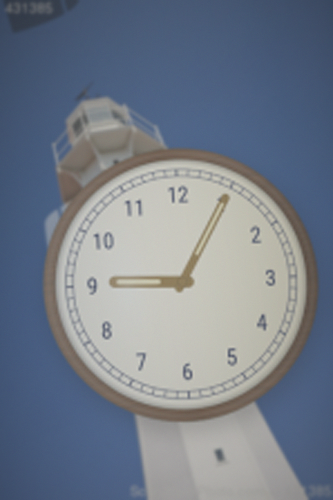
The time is 9,05
